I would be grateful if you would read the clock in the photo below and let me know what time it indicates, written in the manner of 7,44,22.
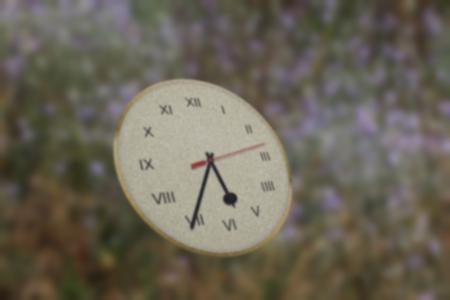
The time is 5,35,13
